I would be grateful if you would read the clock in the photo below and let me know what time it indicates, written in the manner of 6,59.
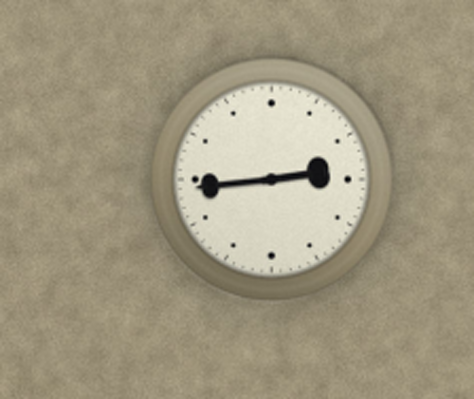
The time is 2,44
